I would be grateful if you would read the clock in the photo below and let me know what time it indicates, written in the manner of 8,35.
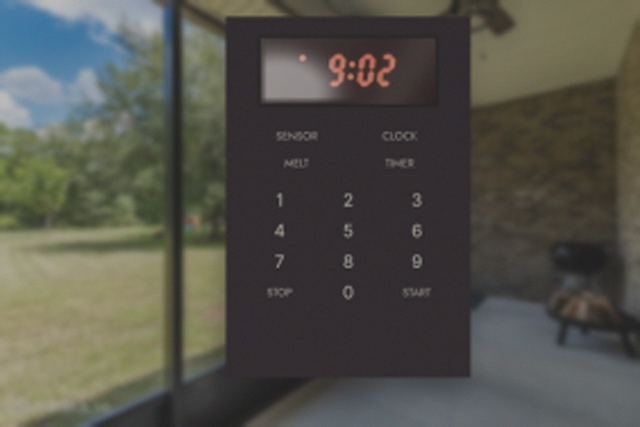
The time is 9,02
